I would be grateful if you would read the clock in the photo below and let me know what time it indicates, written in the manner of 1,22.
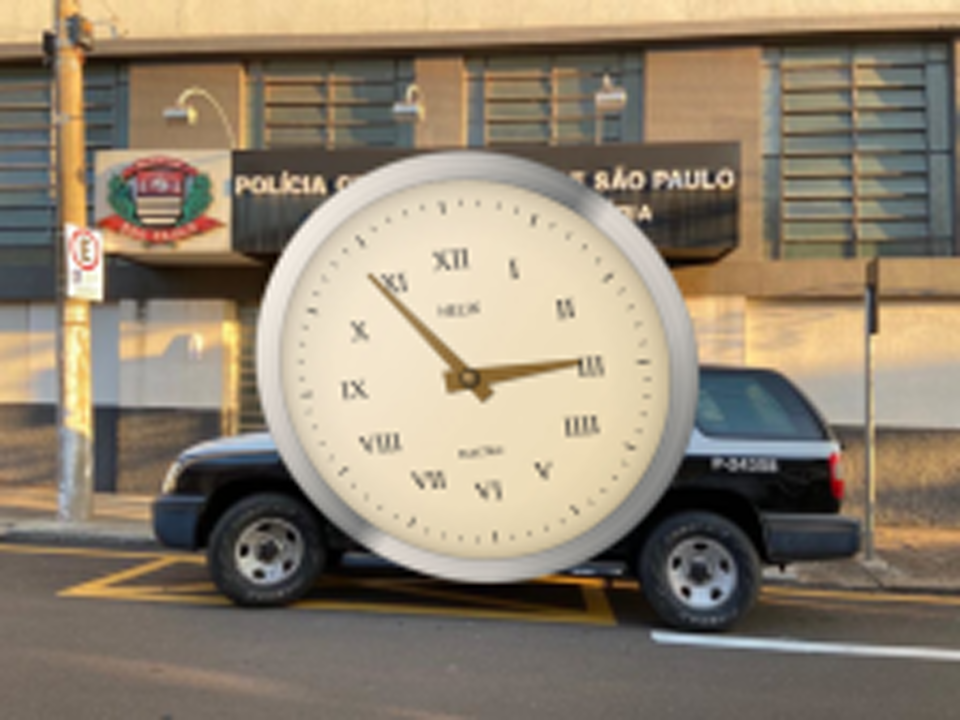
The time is 2,54
